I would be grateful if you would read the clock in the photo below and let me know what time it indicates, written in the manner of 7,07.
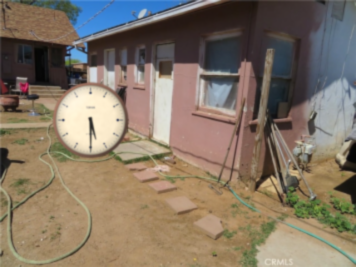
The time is 5,30
